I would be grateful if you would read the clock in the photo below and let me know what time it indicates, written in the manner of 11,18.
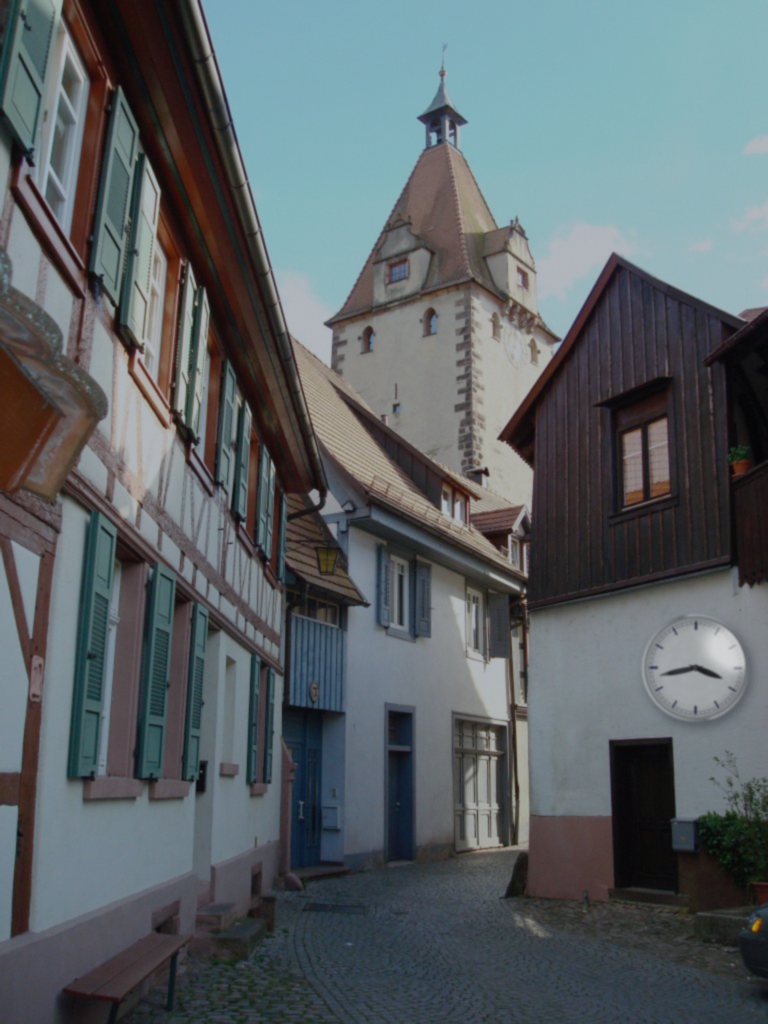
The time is 3,43
